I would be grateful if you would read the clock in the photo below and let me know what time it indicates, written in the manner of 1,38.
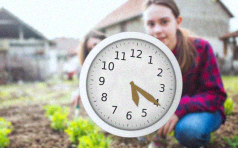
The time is 5,20
